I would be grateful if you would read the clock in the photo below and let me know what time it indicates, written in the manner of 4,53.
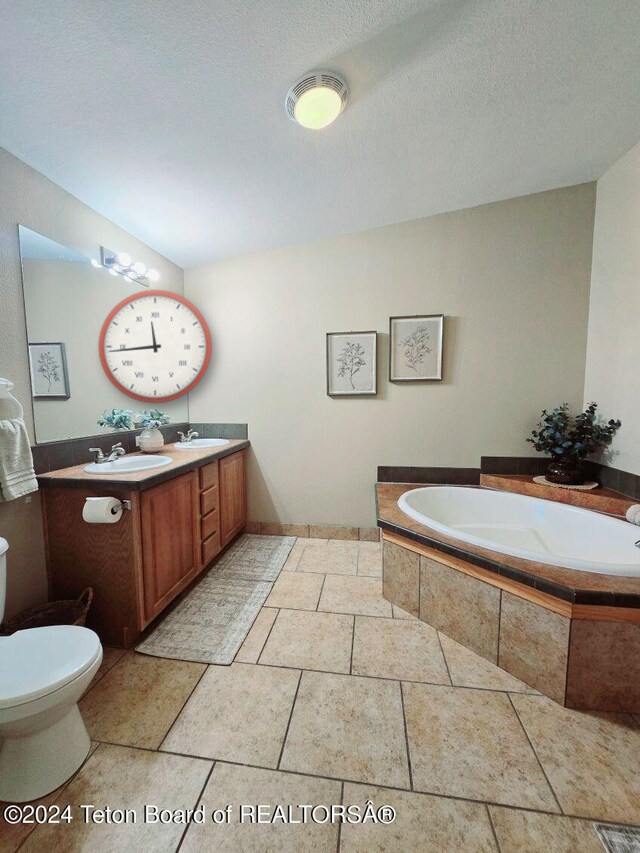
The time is 11,44
